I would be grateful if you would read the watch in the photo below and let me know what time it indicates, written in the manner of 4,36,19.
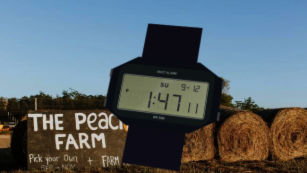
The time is 1,47,11
